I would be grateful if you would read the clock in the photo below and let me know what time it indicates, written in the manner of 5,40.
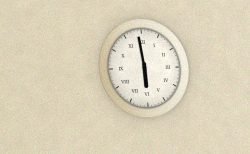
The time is 5,59
